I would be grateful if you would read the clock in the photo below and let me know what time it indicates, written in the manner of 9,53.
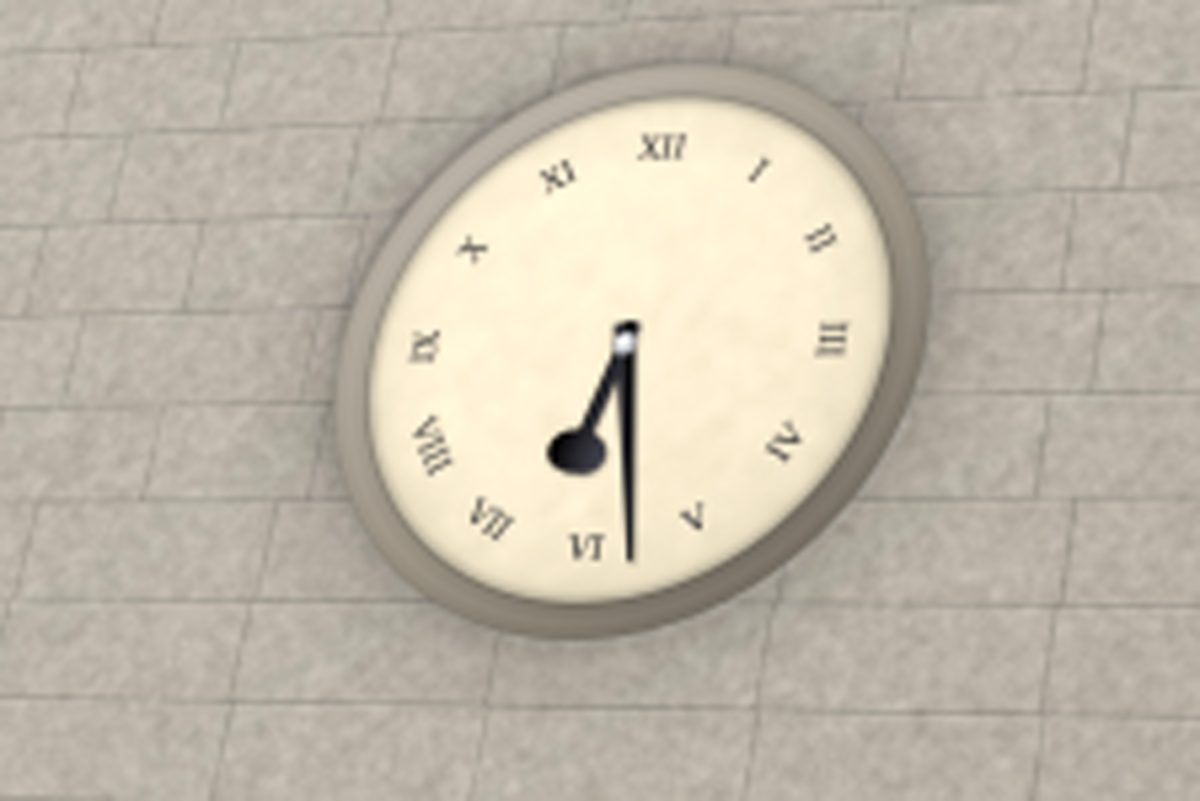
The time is 6,28
